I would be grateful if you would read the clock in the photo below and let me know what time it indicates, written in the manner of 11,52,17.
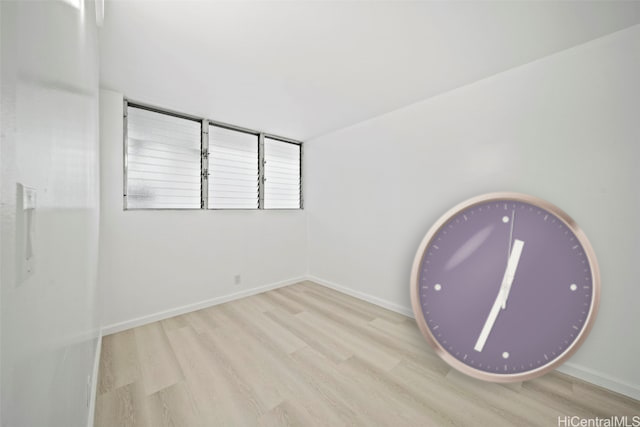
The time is 12,34,01
